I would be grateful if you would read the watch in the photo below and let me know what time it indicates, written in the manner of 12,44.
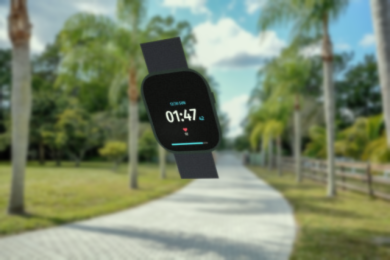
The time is 1,47
